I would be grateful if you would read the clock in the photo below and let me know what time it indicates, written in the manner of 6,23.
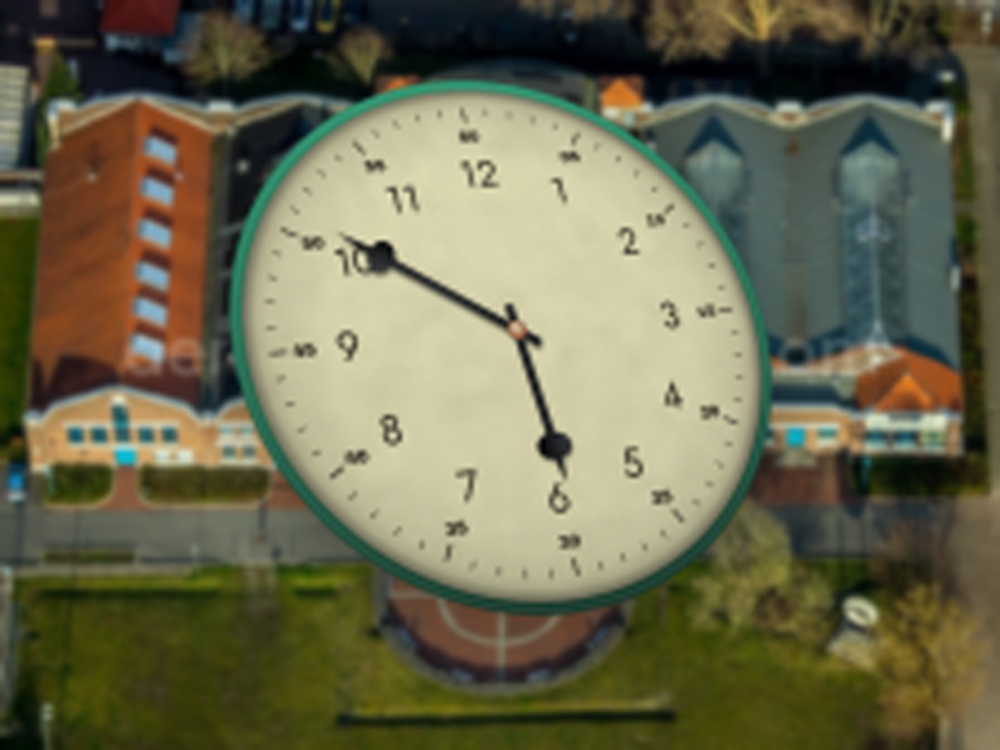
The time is 5,51
